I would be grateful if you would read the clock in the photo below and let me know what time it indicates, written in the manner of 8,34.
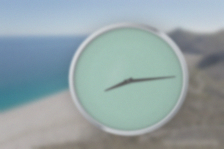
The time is 8,14
